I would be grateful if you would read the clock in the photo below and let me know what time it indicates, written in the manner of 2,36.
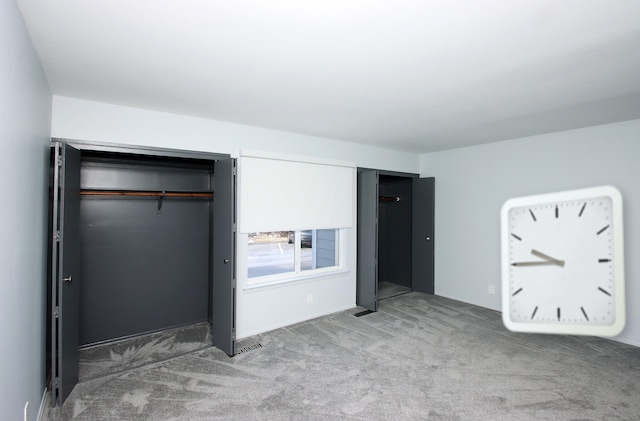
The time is 9,45
